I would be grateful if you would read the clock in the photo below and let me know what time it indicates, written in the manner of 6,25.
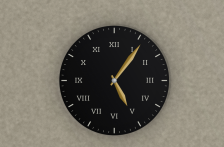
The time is 5,06
